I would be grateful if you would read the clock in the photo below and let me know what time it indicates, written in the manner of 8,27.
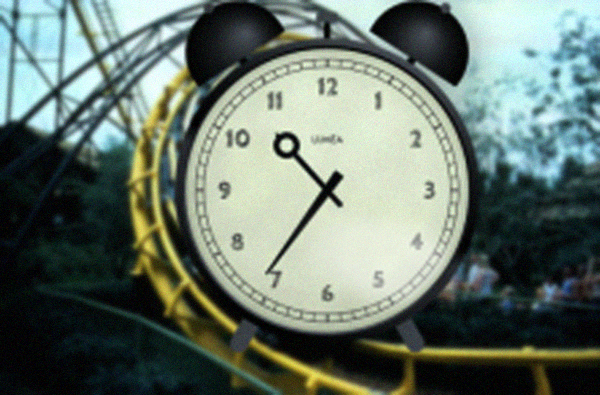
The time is 10,36
